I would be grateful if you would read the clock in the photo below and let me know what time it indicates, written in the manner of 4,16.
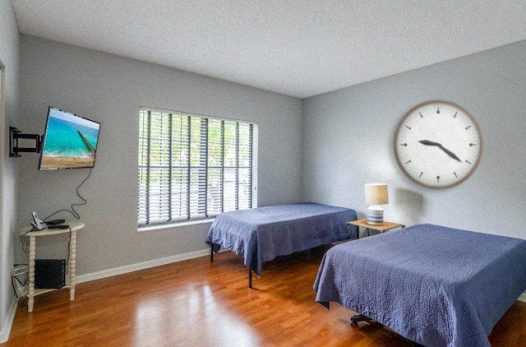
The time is 9,21
